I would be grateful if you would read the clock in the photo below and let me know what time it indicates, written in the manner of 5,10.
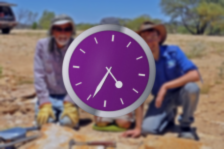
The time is 4,34
